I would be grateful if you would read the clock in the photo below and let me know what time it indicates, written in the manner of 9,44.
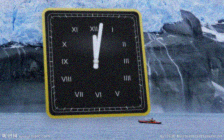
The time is 12,02
